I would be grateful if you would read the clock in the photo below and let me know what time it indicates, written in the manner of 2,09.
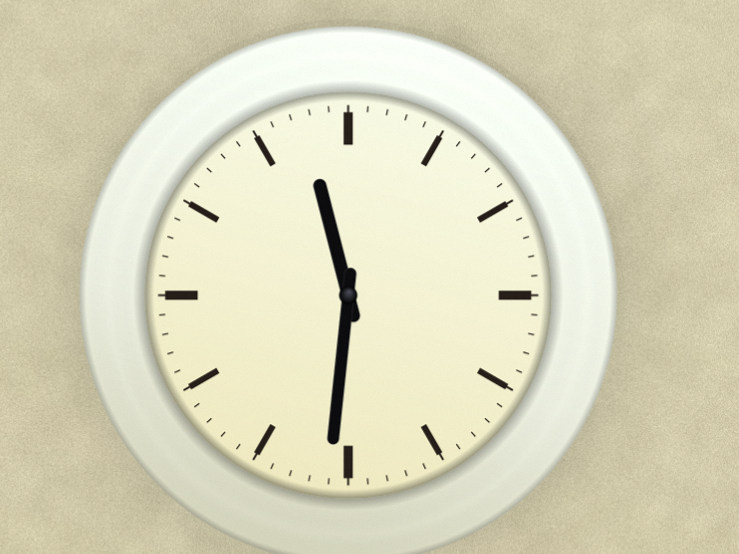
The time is 11,31
